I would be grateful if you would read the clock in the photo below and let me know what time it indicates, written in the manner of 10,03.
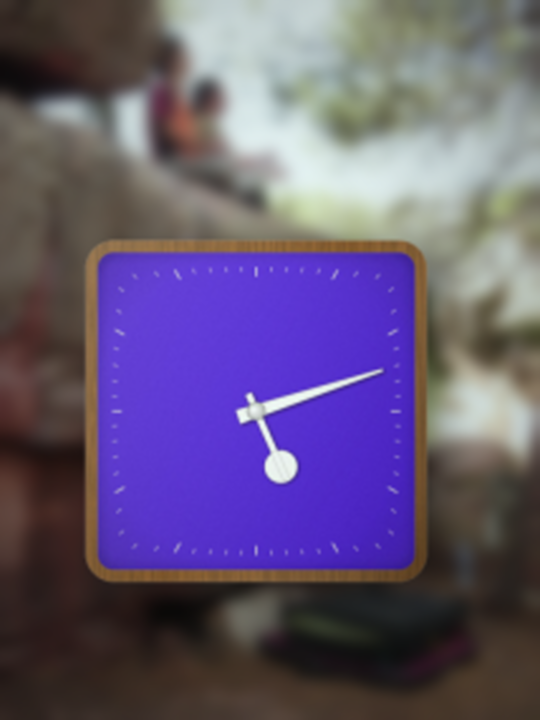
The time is 5,12
